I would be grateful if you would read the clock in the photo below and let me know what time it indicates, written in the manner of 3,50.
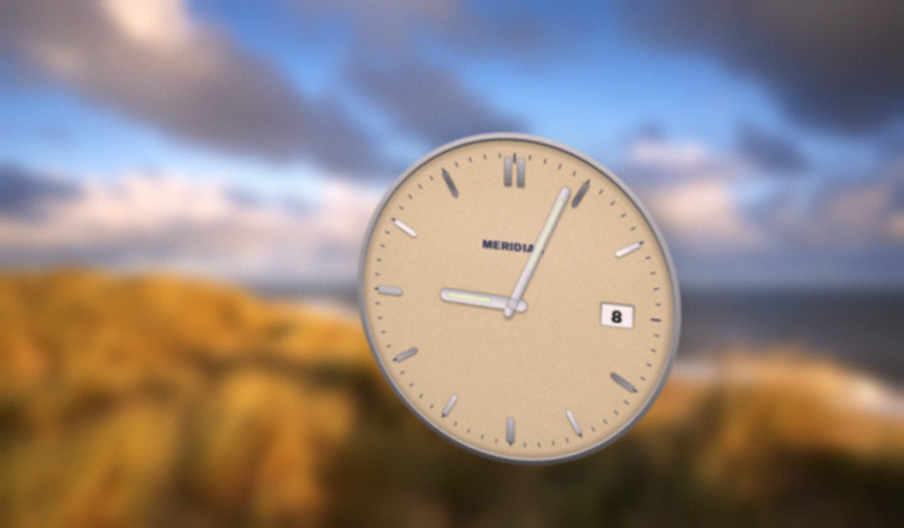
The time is 9,04
